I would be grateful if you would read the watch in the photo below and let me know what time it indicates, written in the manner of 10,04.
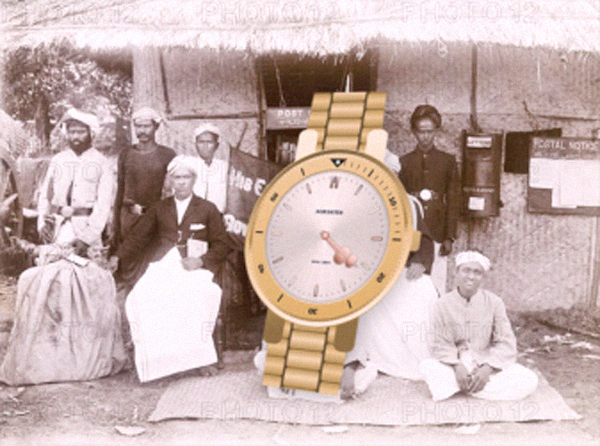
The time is 4,21
